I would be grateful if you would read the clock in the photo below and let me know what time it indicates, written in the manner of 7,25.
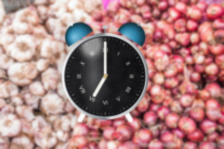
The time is 7,00
